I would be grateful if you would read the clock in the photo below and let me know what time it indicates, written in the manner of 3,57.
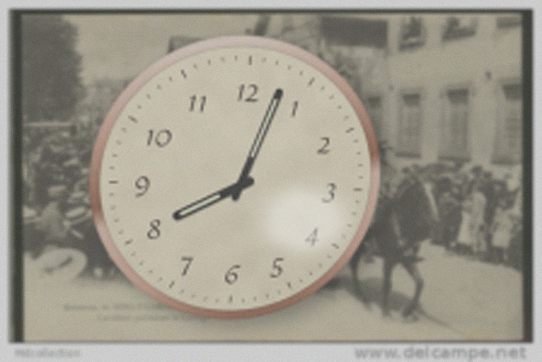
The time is 8,03
